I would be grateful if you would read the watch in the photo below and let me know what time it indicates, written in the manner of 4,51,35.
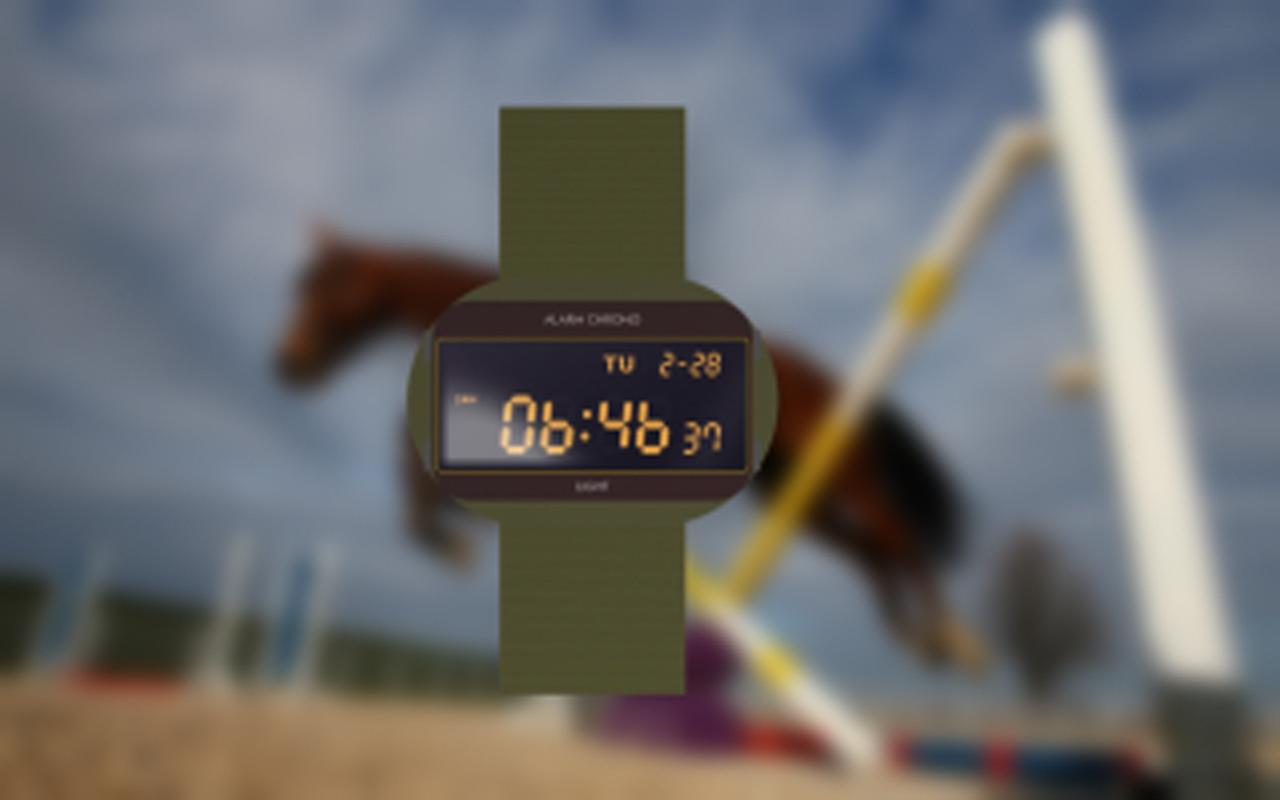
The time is 6,46,37
